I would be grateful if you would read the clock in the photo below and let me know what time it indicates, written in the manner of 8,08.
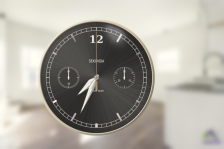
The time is 7,34
